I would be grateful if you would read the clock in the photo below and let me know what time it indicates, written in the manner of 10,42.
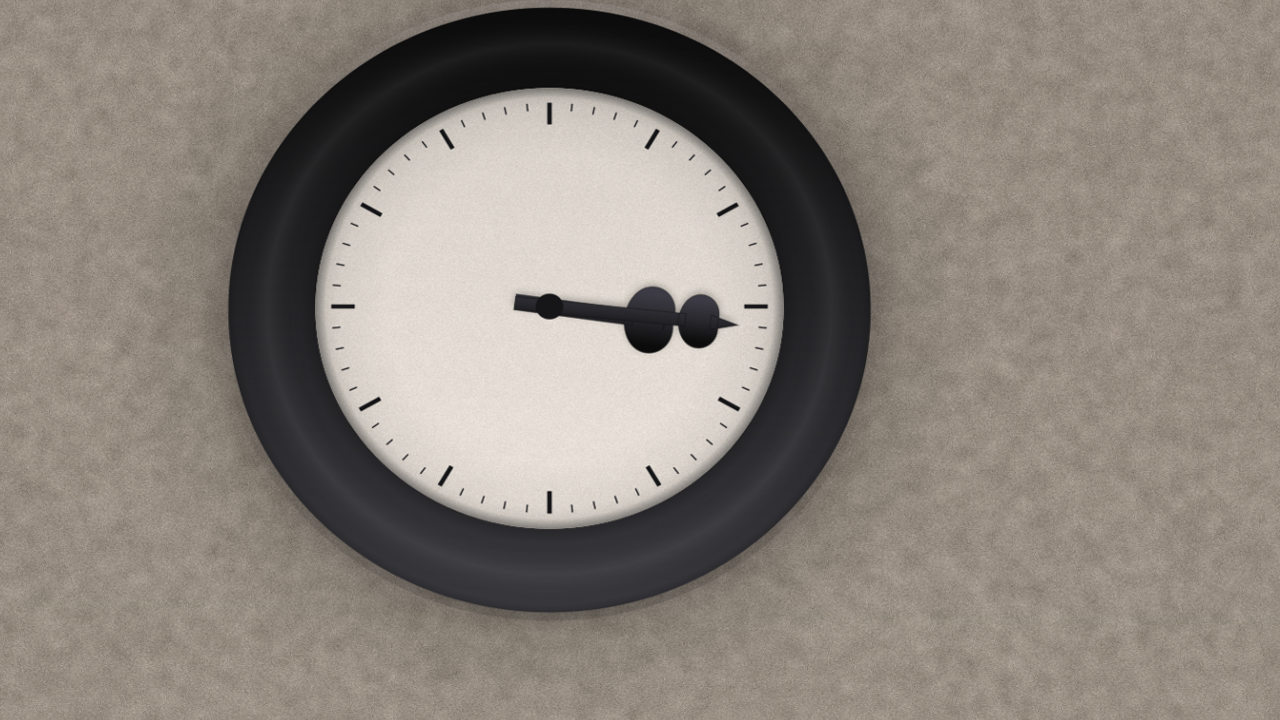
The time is 3,16
